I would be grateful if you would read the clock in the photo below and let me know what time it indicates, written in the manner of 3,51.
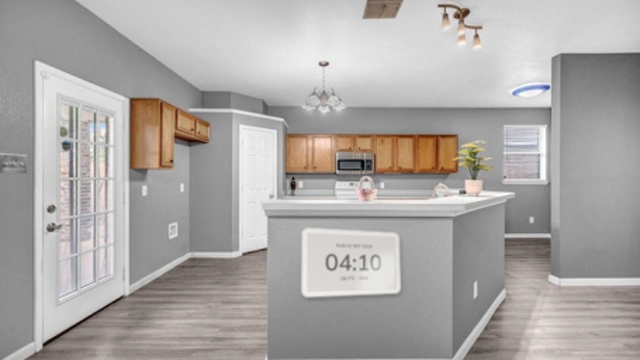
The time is 4,10
